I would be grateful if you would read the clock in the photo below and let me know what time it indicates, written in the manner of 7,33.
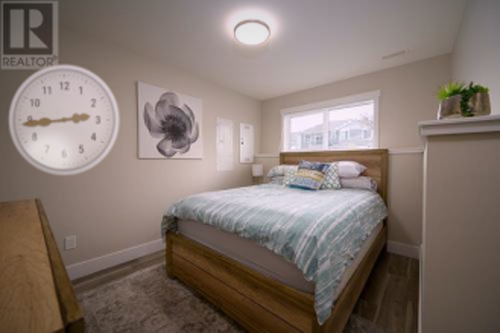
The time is 2,44
